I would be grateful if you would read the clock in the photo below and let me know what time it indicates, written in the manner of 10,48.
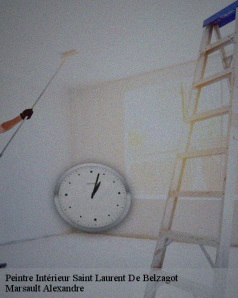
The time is 1,03
